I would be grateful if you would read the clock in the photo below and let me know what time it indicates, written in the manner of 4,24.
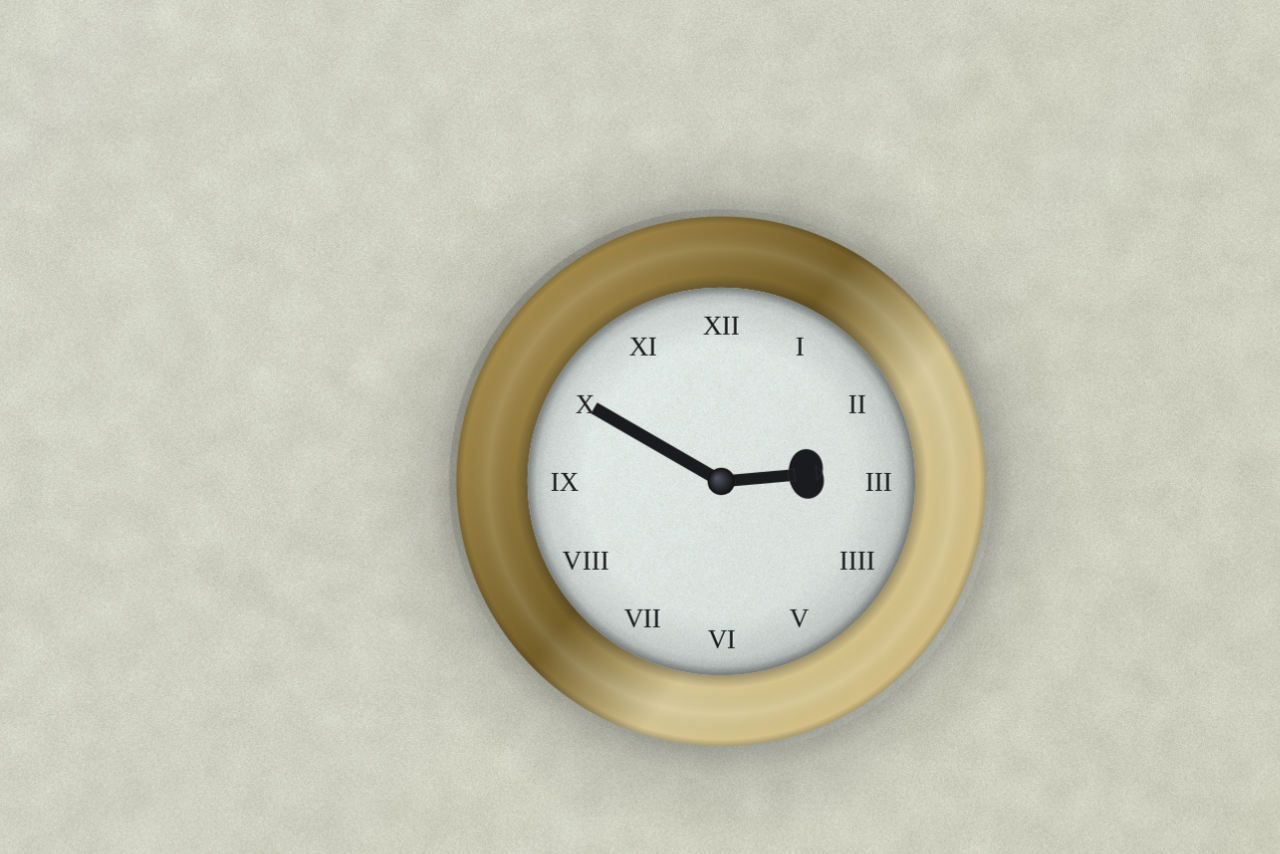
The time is 2,50
